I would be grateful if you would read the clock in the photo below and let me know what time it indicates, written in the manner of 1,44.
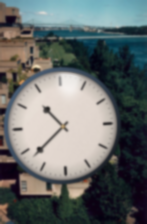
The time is 10,38
